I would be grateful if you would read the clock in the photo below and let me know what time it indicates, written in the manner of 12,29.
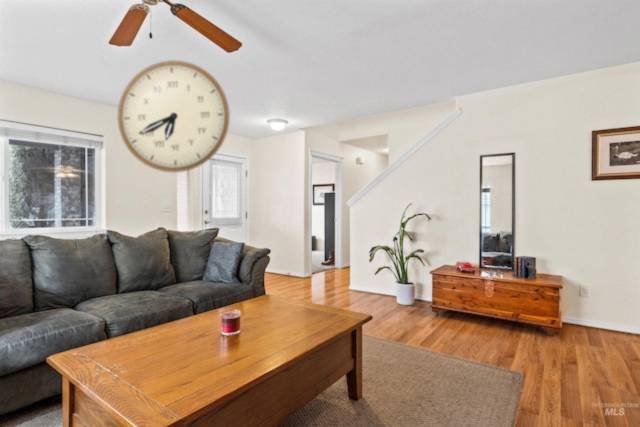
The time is 6,41
